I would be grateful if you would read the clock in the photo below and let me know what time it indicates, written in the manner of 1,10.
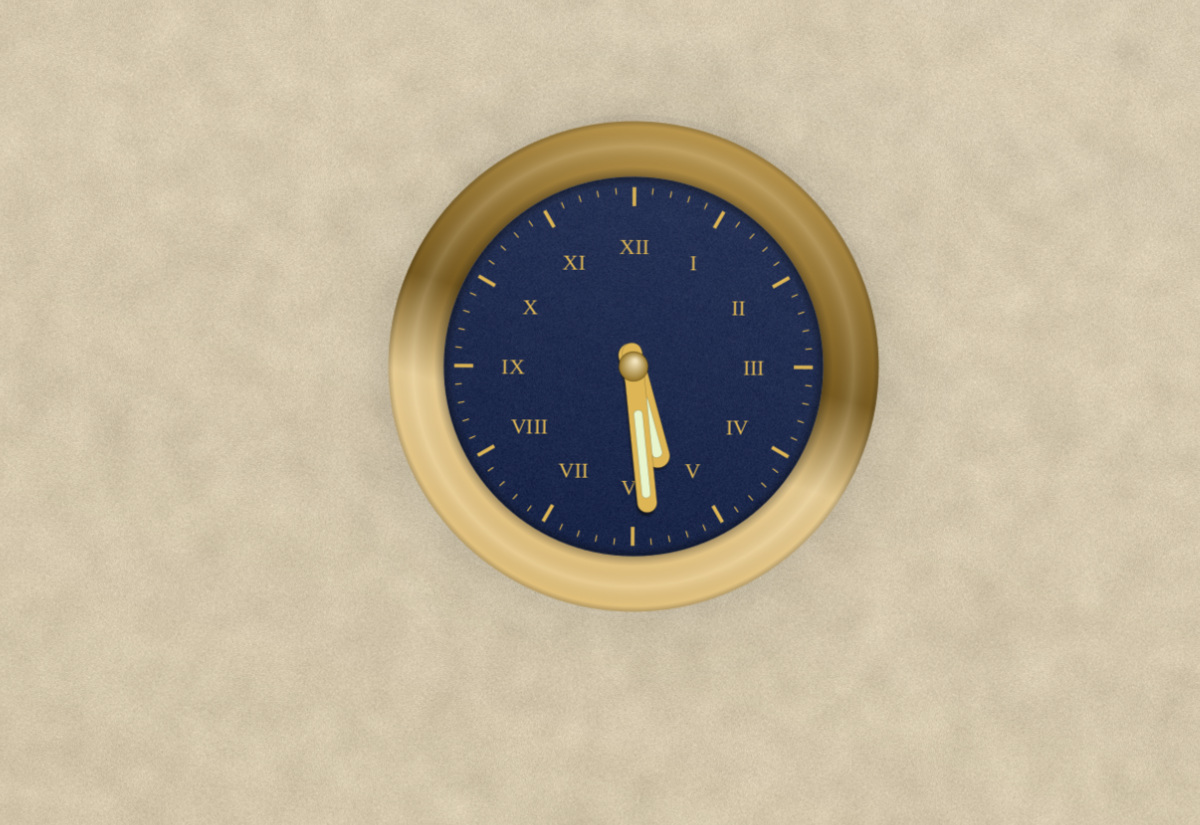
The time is 5,29
